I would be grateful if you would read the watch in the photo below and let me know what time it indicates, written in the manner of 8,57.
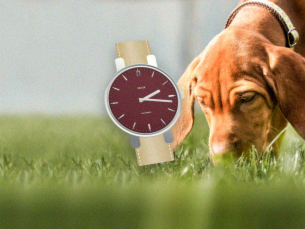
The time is 2,17
